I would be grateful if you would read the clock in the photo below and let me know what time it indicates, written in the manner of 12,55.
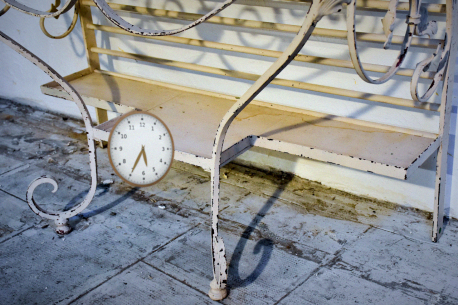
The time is 5,35
